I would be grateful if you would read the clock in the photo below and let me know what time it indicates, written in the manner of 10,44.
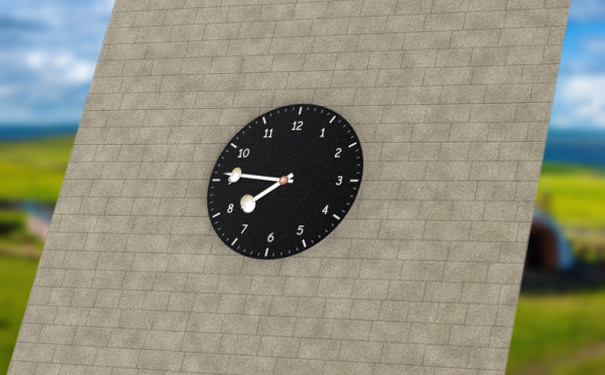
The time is 7,46
